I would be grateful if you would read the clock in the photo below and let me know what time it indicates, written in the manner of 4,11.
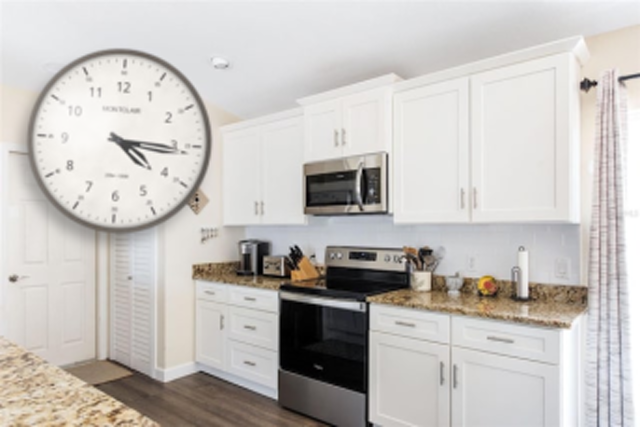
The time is 4,16
